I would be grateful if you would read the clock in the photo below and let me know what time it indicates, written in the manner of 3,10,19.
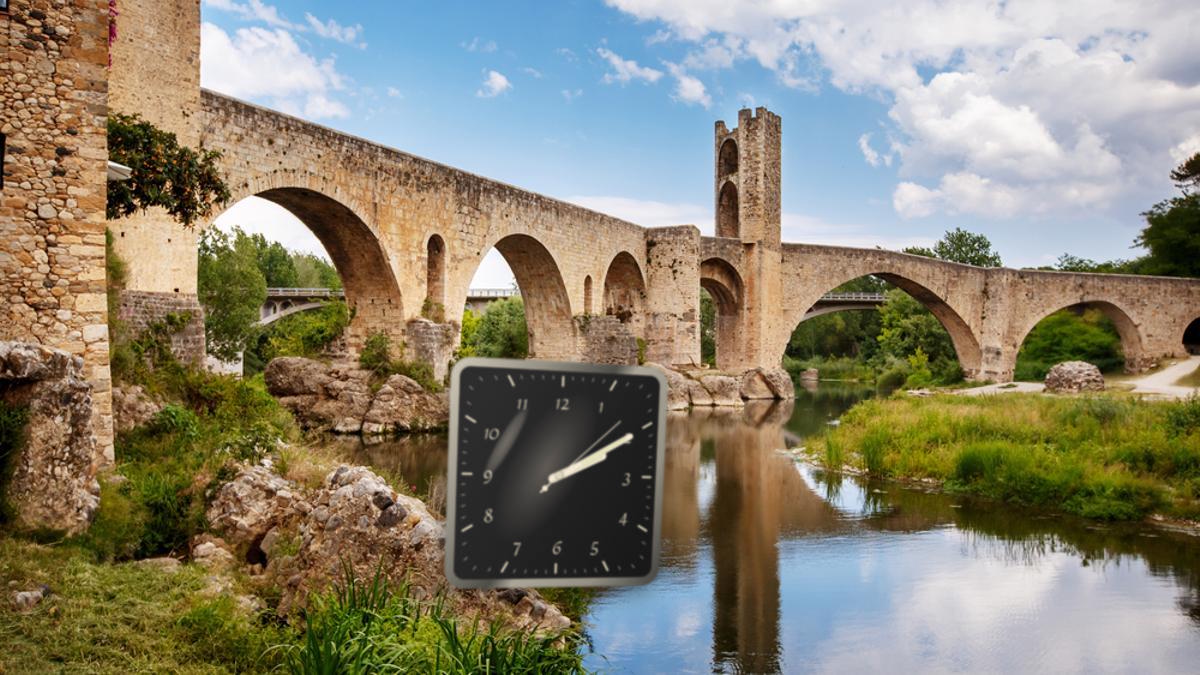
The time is 2,10,08
